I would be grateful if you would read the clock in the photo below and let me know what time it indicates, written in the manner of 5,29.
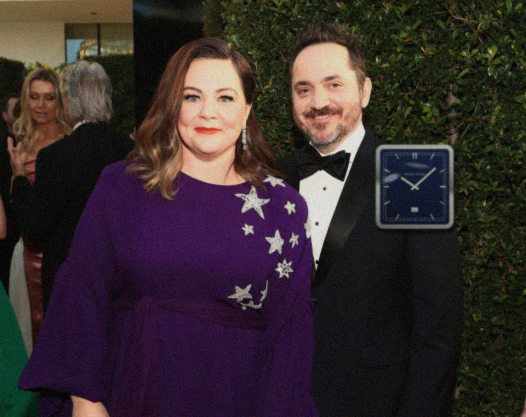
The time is 10,08
